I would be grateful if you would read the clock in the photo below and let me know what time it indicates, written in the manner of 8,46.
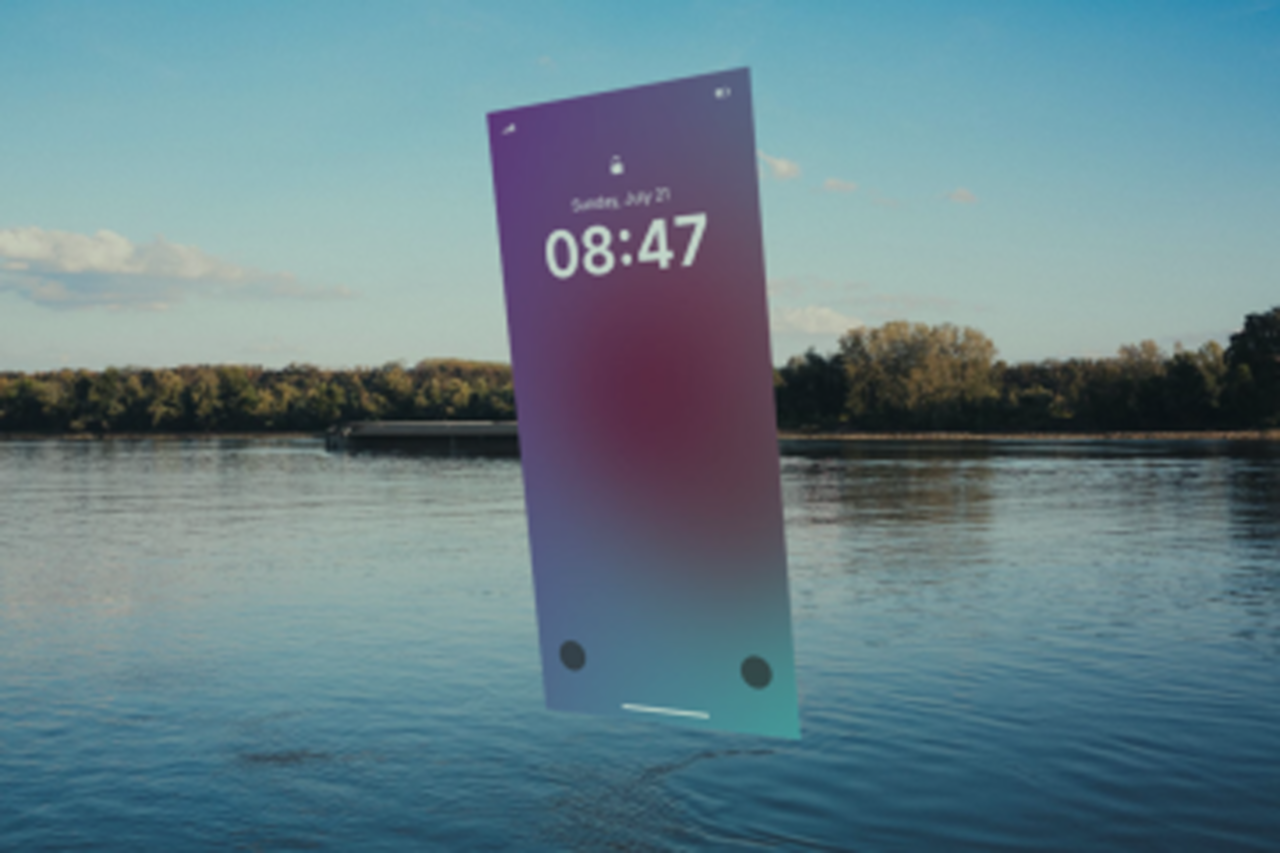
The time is 8,47
